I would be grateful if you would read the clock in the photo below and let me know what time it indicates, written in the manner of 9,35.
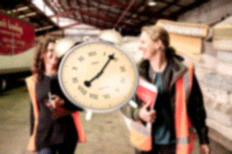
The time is 8,08
